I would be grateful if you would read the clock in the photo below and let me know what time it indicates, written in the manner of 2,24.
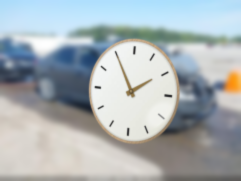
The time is 1,55
